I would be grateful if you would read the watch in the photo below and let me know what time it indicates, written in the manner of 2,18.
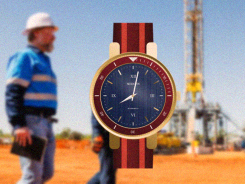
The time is 8,02
